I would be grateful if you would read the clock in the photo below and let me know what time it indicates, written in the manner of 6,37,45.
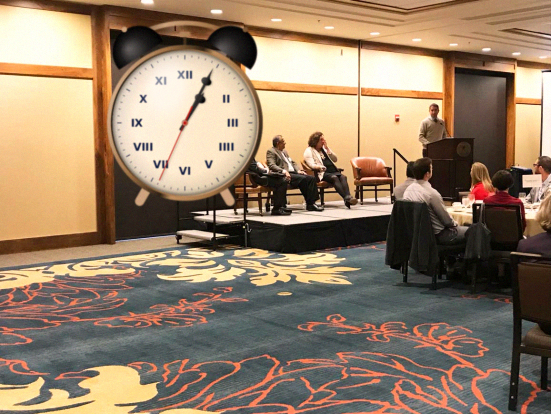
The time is 1,04,34
